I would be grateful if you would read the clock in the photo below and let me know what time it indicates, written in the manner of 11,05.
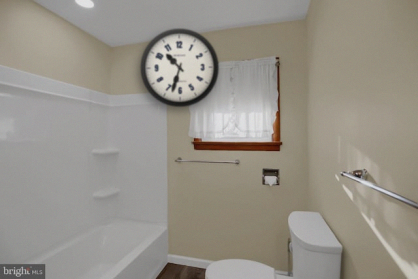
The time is 10,33
